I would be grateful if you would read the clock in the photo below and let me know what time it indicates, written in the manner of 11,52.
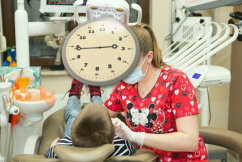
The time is 2,44
